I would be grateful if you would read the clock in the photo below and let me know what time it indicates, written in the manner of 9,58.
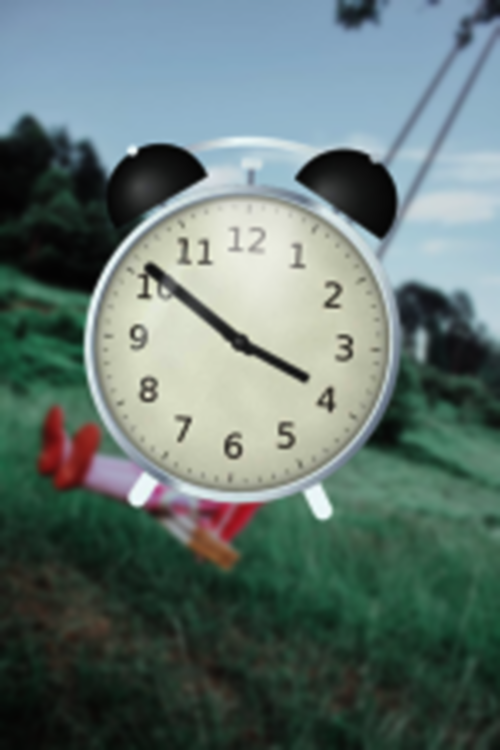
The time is 3,51
